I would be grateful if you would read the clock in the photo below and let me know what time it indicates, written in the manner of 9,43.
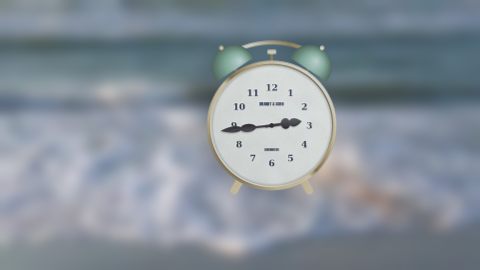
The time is 2,44
